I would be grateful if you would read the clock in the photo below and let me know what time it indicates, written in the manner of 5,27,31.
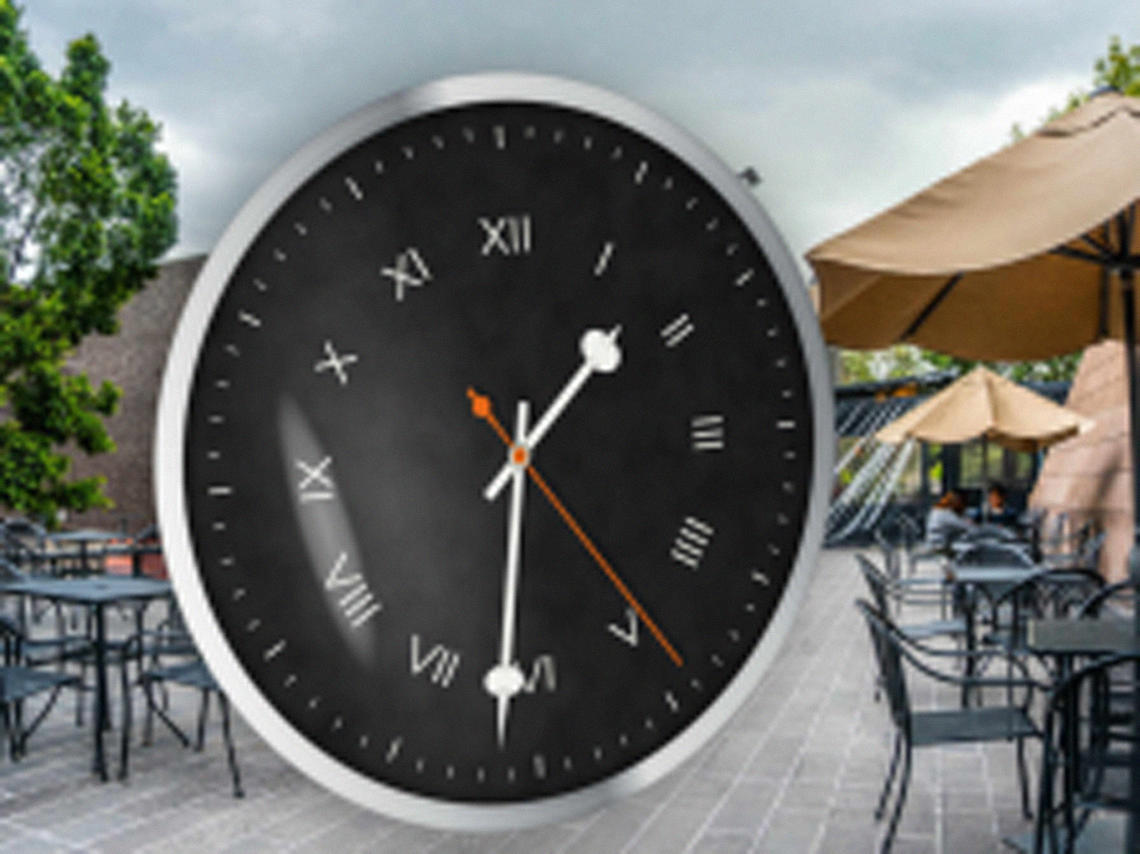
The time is 1,31,24
